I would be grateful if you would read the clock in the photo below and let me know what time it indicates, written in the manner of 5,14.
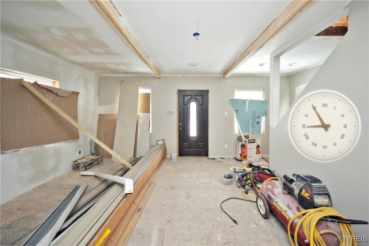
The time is 8,55
